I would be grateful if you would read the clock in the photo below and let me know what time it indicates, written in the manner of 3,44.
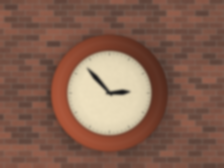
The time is 2,53
